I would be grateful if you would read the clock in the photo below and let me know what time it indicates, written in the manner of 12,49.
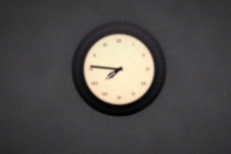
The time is 7,46
